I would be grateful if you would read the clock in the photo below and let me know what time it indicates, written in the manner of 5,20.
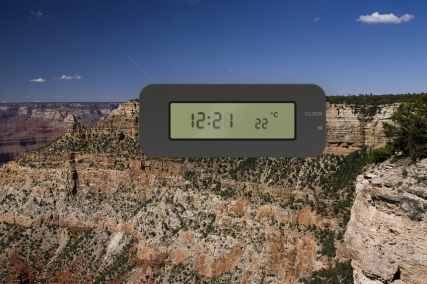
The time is 12,21
